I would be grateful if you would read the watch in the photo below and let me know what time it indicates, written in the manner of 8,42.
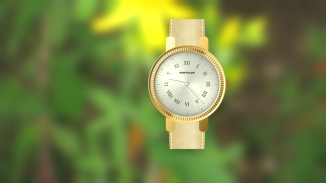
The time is 9,23
